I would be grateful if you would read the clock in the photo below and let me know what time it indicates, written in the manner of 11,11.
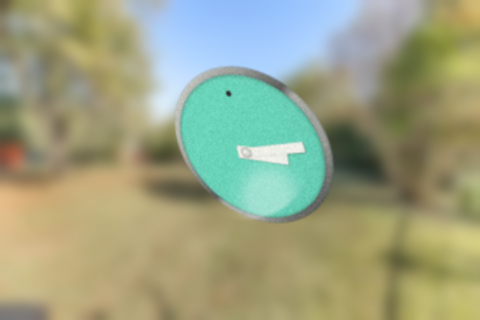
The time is 3,14
